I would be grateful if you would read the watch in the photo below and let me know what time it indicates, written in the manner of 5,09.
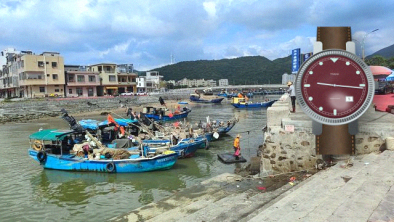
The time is 9,16
